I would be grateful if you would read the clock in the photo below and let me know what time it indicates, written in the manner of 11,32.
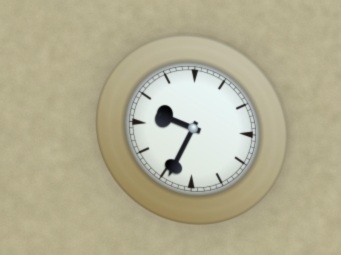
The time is 9,34
